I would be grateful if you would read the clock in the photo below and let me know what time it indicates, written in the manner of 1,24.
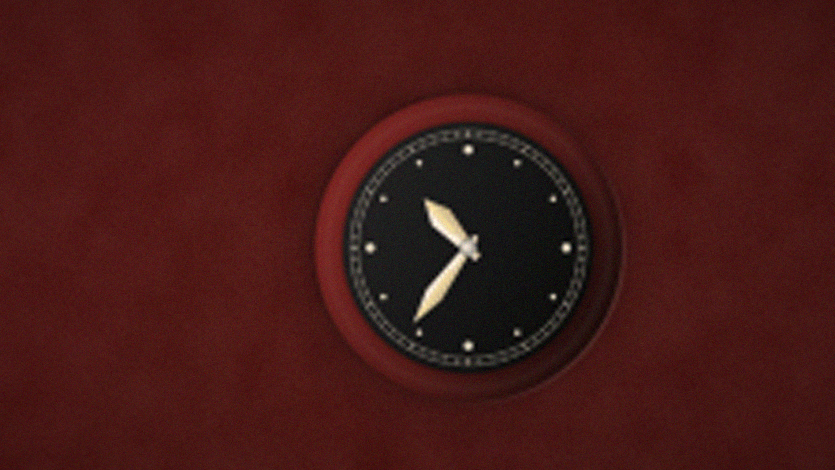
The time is 10,36
